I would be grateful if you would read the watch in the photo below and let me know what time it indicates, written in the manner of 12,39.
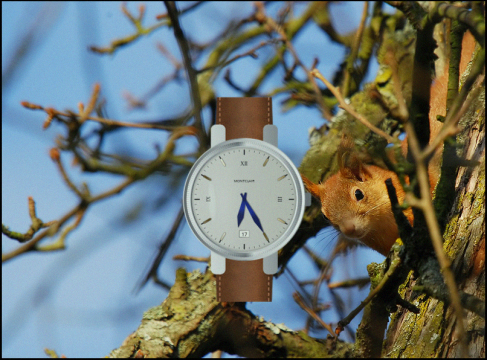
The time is 6,25
